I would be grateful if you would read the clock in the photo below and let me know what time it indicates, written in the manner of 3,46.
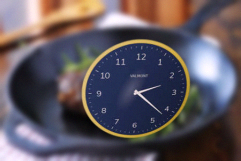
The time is 2,22
